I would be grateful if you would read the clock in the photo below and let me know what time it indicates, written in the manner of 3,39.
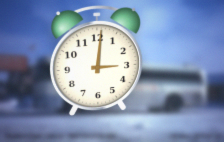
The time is 3,01
